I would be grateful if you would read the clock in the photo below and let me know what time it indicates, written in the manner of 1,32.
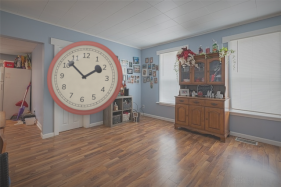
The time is 1,52
